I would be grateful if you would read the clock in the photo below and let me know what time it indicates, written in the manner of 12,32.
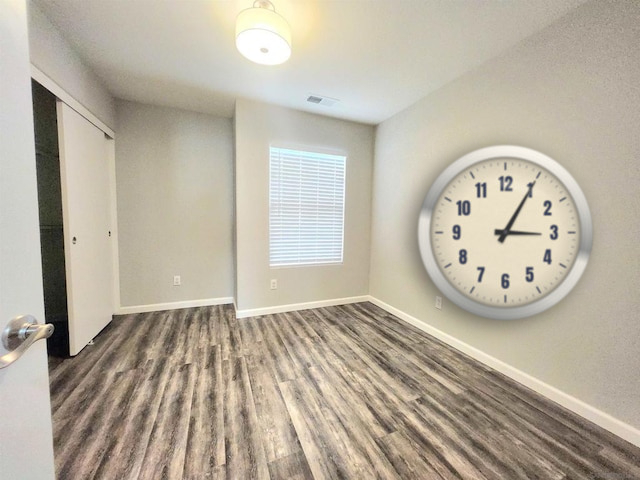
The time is 3,05
